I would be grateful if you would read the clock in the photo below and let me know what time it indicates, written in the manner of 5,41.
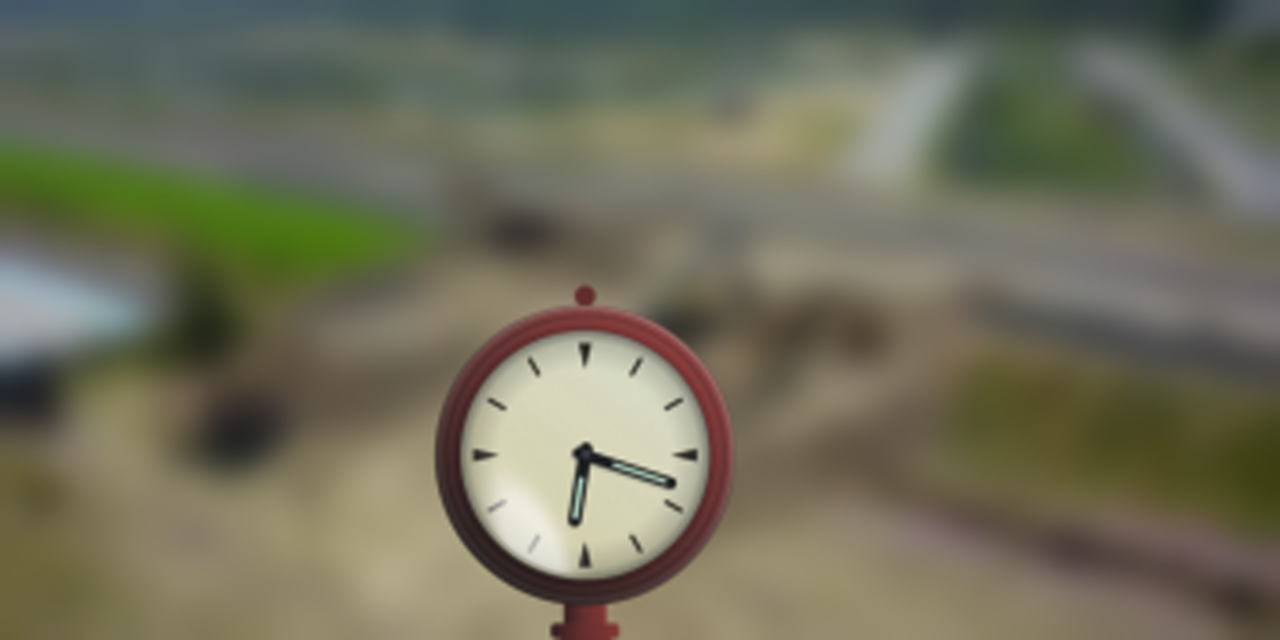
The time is 6,18
